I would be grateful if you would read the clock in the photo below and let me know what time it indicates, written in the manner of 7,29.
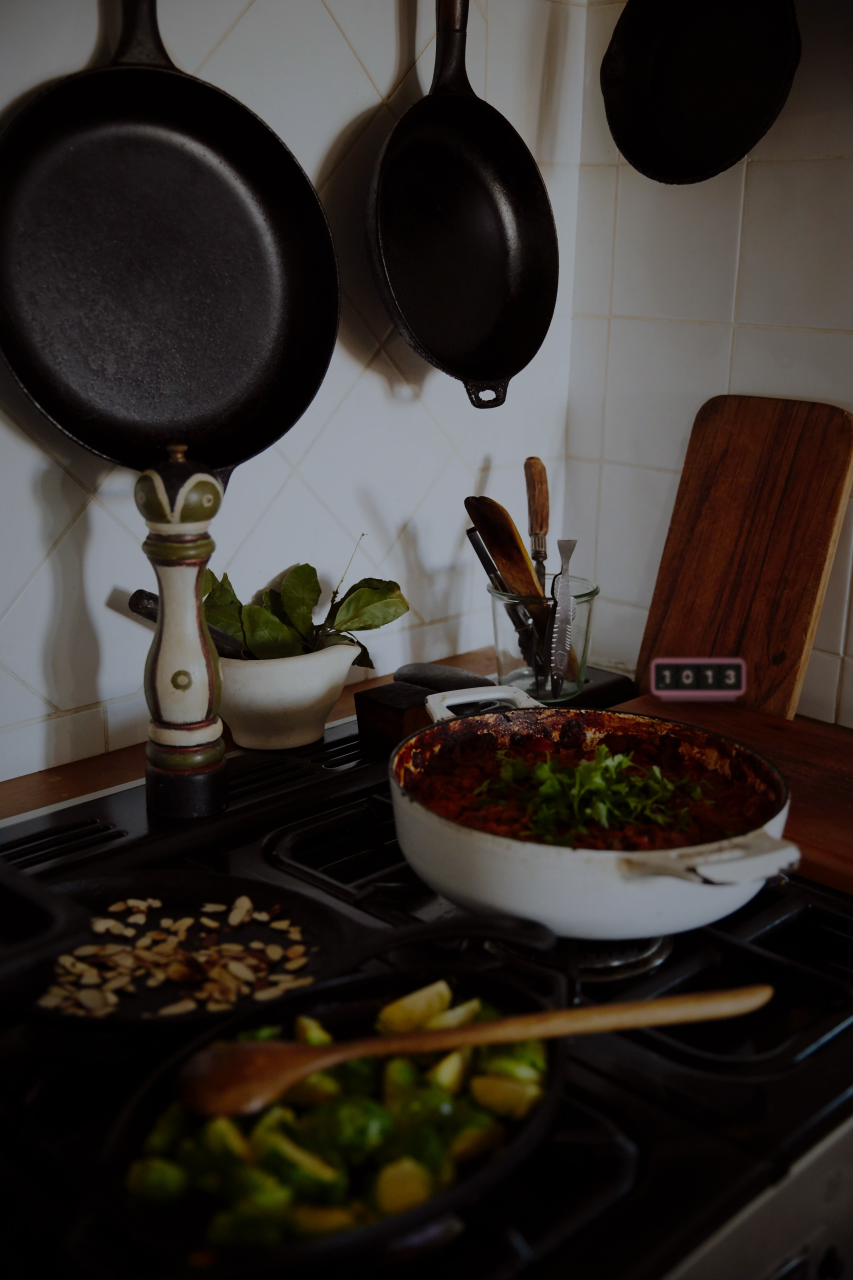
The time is 10,13
